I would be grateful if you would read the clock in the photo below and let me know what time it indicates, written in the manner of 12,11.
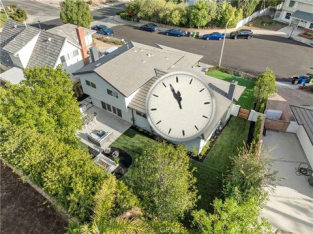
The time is 11,57
